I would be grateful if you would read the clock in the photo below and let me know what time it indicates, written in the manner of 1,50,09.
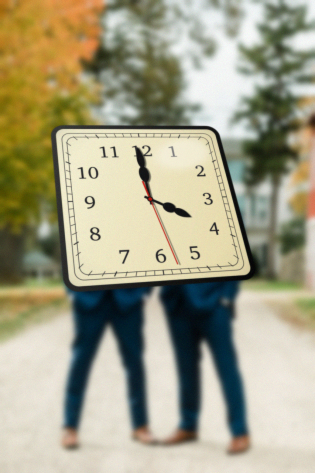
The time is 3,59,28
